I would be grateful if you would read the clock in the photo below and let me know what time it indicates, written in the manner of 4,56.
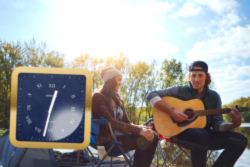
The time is 12,32
